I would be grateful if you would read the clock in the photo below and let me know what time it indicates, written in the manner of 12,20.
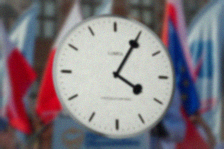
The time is 4,05
